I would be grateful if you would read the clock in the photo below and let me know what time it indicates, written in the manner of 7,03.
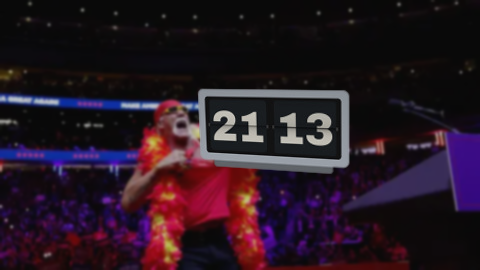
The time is 21,13
